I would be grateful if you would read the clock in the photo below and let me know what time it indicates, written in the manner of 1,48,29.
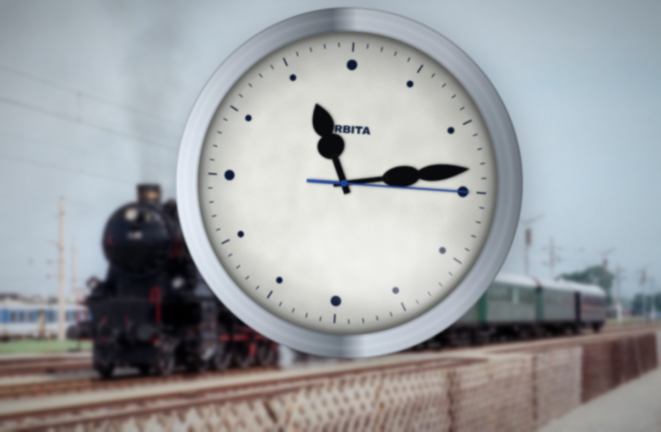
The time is 11,13,15
